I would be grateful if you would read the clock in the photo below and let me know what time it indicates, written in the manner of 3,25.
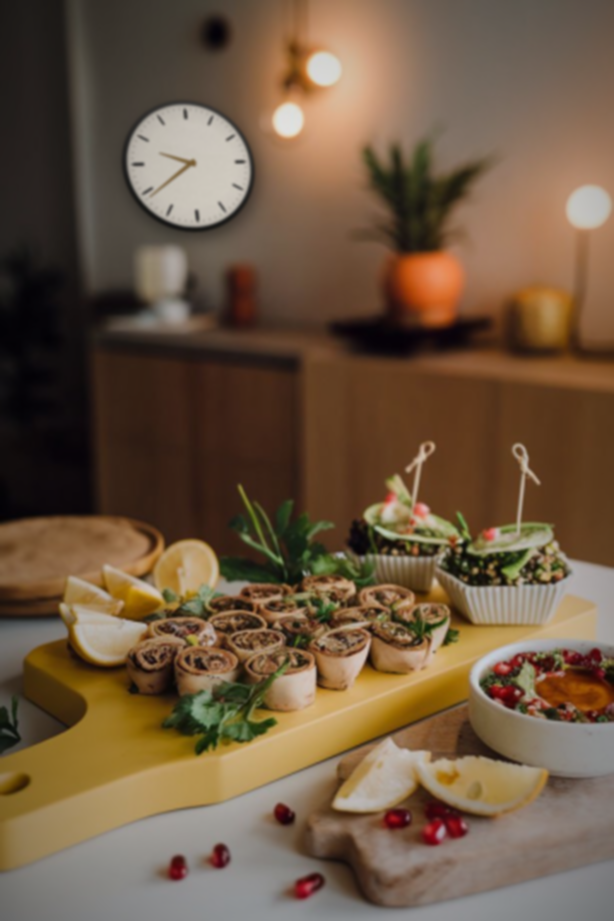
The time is 9,39
